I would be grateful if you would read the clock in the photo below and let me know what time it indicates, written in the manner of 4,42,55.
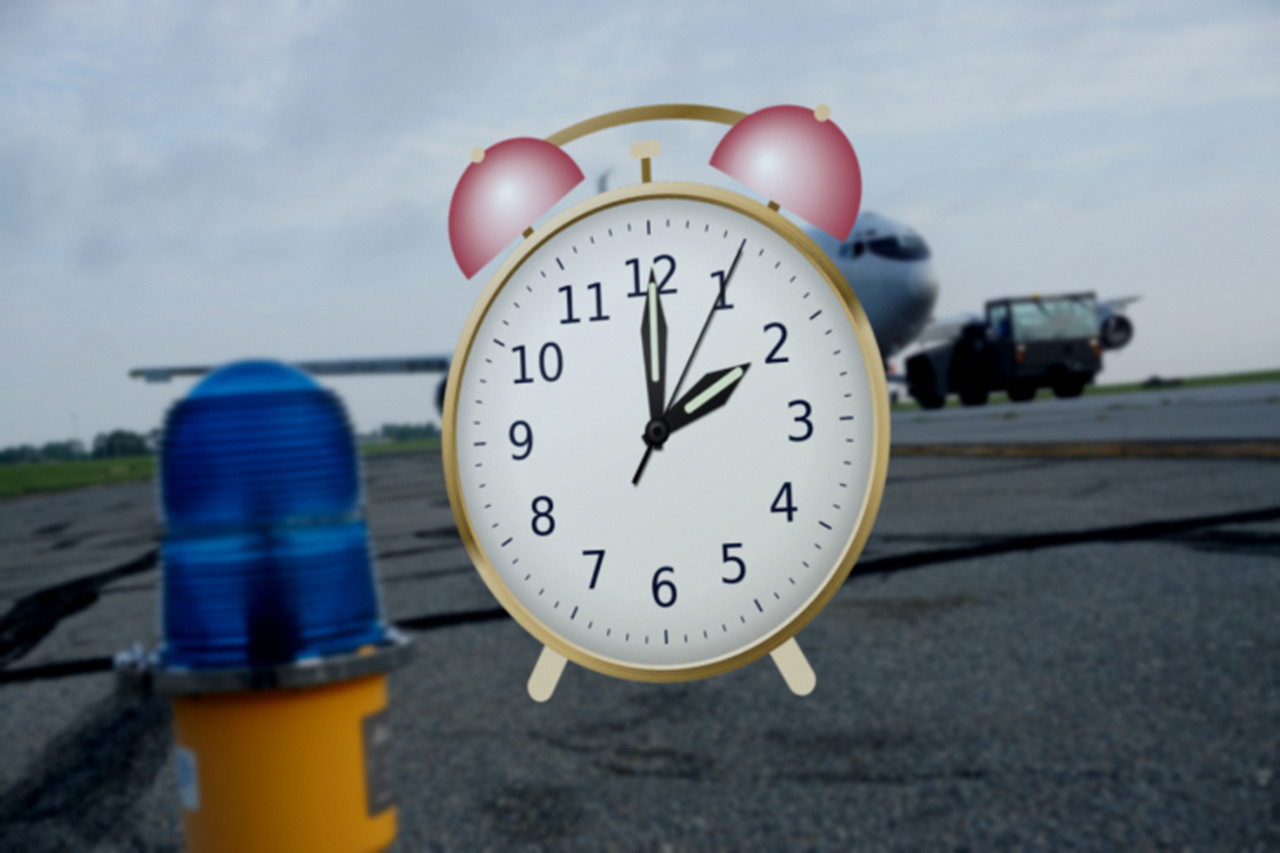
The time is 2,00,05
